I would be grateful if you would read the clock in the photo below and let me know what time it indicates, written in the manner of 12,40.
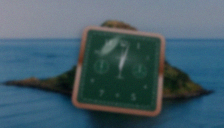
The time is 12,02
